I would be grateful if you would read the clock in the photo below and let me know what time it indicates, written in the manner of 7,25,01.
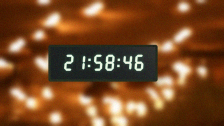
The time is 21,58,46
